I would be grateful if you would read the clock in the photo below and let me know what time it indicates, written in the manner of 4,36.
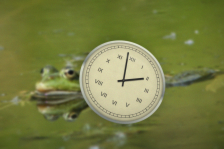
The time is 1,58
